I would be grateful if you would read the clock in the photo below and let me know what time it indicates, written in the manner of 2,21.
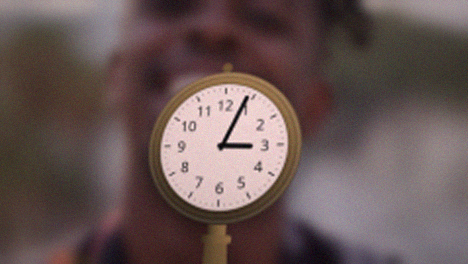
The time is 3,04
